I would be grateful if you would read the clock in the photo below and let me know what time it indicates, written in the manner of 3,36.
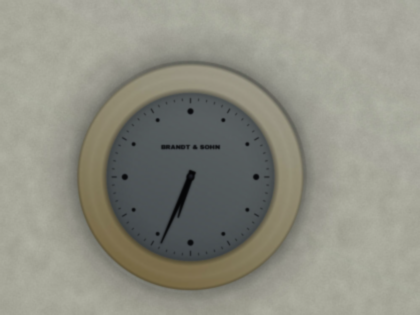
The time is 6,34
